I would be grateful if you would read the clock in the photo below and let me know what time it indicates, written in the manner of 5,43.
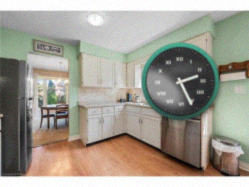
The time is 2,26
